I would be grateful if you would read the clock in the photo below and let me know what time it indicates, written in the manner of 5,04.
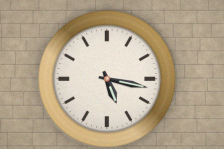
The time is 5,17
